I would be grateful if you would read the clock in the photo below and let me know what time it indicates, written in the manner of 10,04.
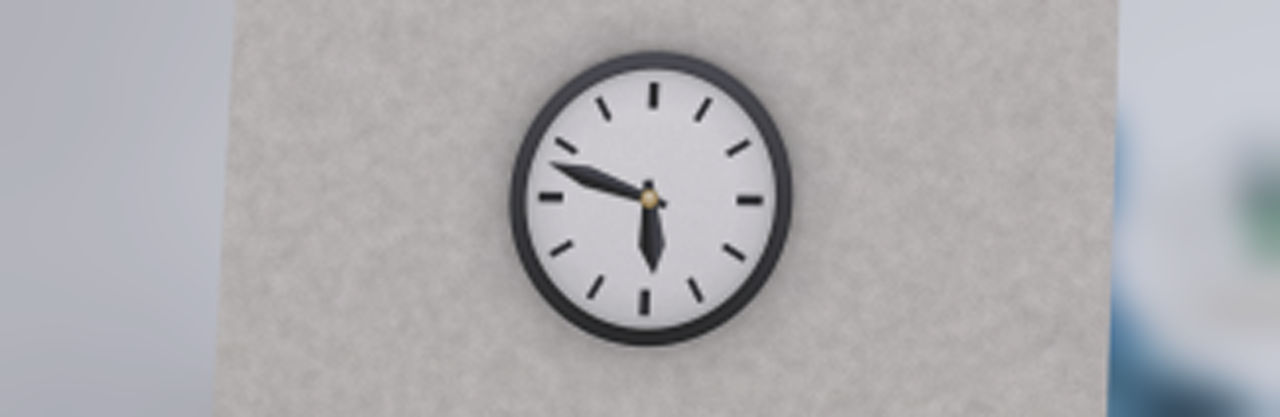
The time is 5,48
